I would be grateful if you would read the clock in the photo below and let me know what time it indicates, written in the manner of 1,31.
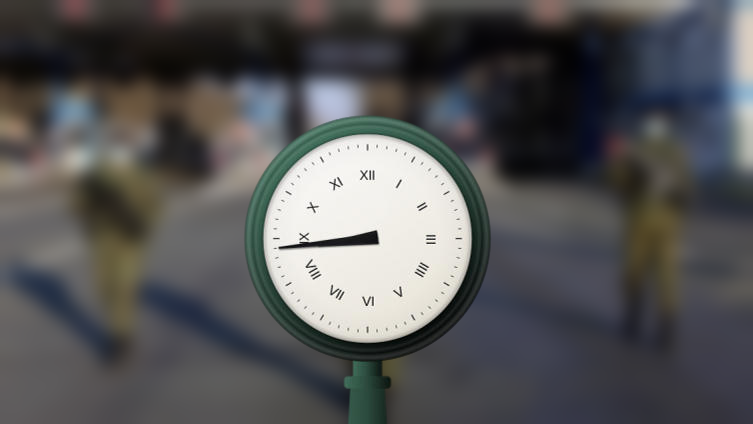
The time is 8,44
